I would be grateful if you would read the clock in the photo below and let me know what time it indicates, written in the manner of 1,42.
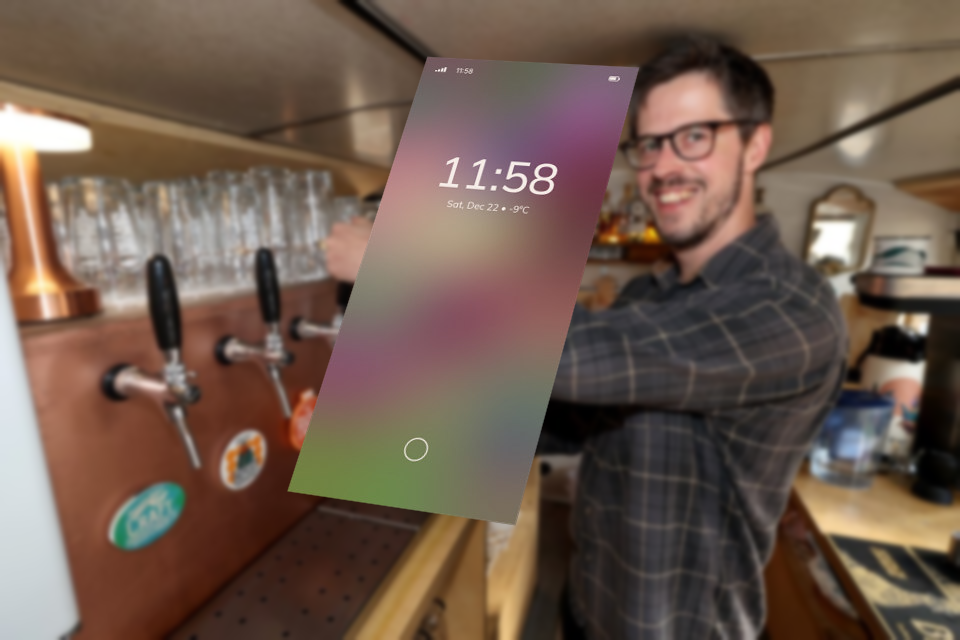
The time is 11,58
